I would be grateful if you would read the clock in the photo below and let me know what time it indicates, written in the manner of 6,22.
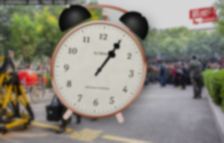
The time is 1,05
